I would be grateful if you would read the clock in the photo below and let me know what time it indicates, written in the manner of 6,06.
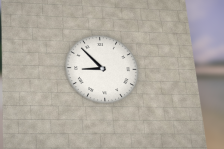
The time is 8,53
